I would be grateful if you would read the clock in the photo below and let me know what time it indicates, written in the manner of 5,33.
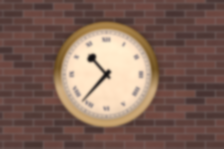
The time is 10,37
